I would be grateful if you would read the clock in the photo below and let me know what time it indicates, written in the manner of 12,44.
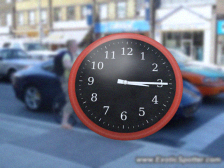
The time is 3,15
